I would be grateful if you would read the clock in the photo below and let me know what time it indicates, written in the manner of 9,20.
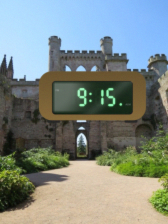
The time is 9,15
